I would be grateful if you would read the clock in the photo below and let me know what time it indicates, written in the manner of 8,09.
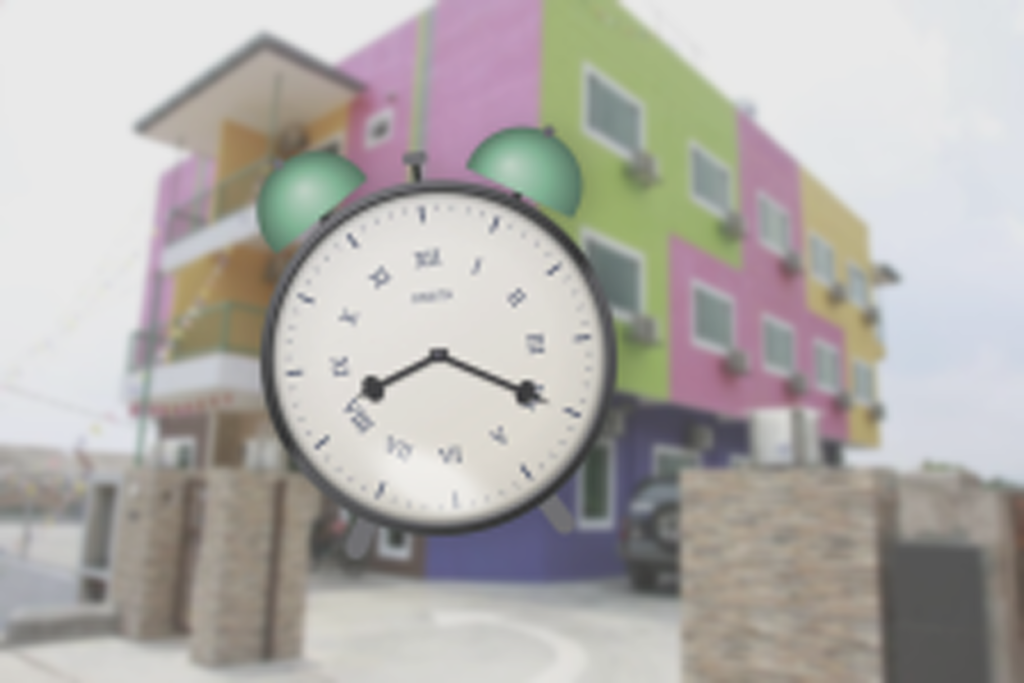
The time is 8,20
